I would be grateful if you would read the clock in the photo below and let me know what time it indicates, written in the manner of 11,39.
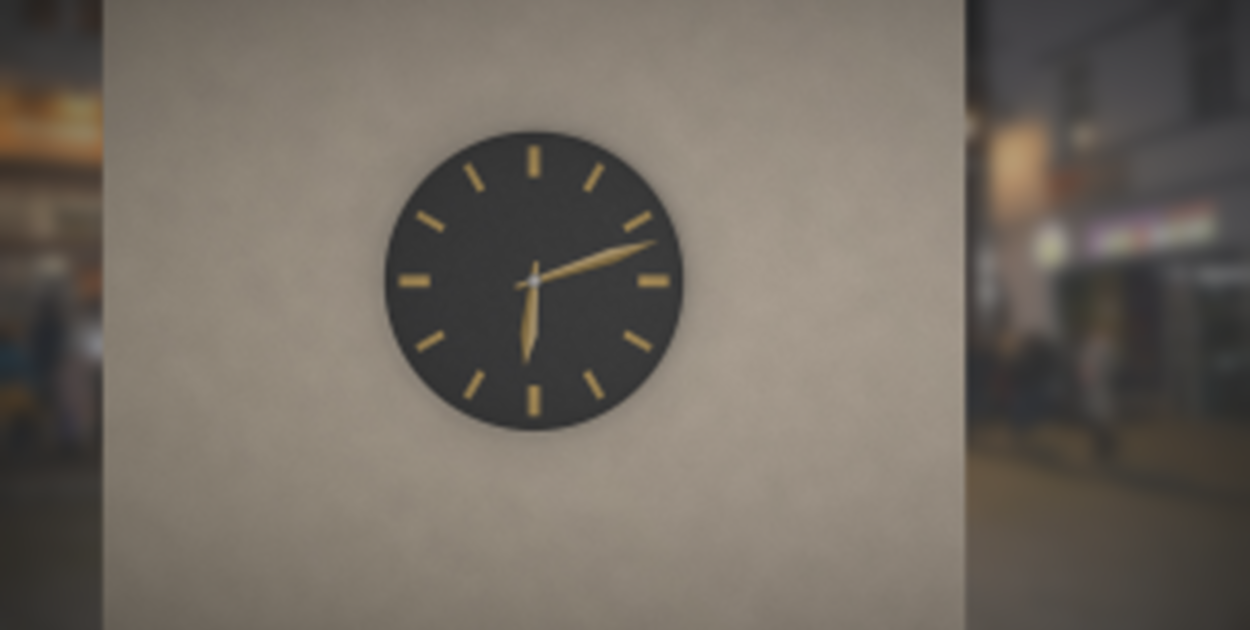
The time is 6,12
